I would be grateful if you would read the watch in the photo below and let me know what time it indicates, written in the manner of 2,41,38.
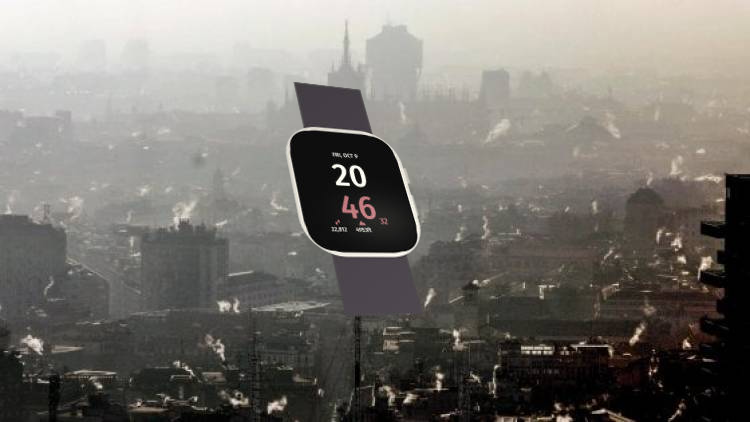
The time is 20,46,32
